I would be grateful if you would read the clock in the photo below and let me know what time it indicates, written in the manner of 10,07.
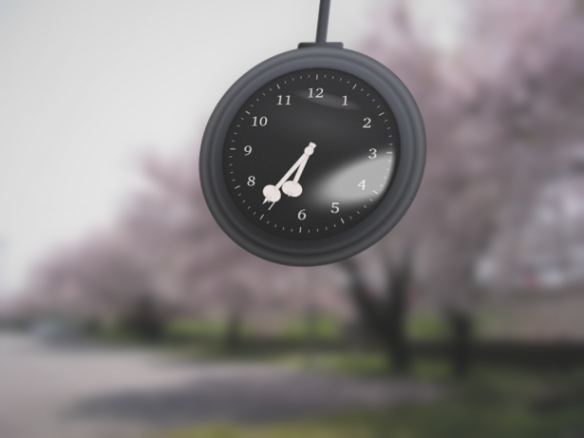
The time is 6,36
